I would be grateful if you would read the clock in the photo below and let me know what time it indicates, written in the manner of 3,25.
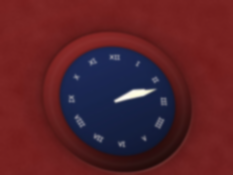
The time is 2,12
